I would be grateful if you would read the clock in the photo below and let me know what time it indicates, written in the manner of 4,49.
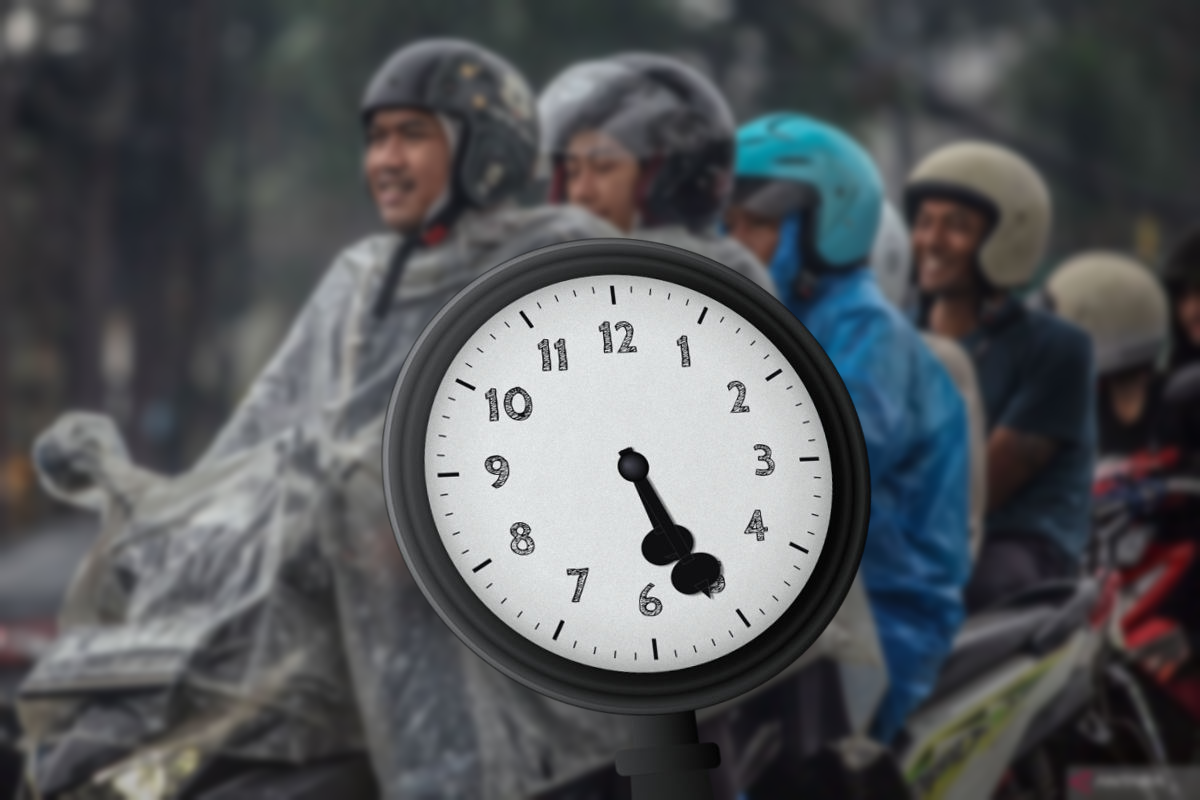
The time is 5,26
